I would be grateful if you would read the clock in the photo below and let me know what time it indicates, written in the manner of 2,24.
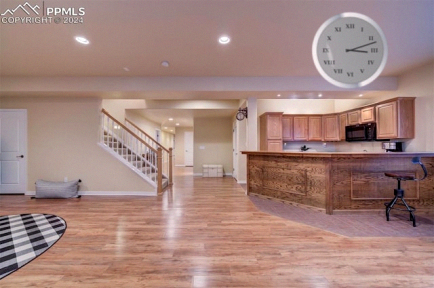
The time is 3,12
